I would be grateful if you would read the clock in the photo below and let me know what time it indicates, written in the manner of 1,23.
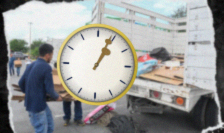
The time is 1,04
